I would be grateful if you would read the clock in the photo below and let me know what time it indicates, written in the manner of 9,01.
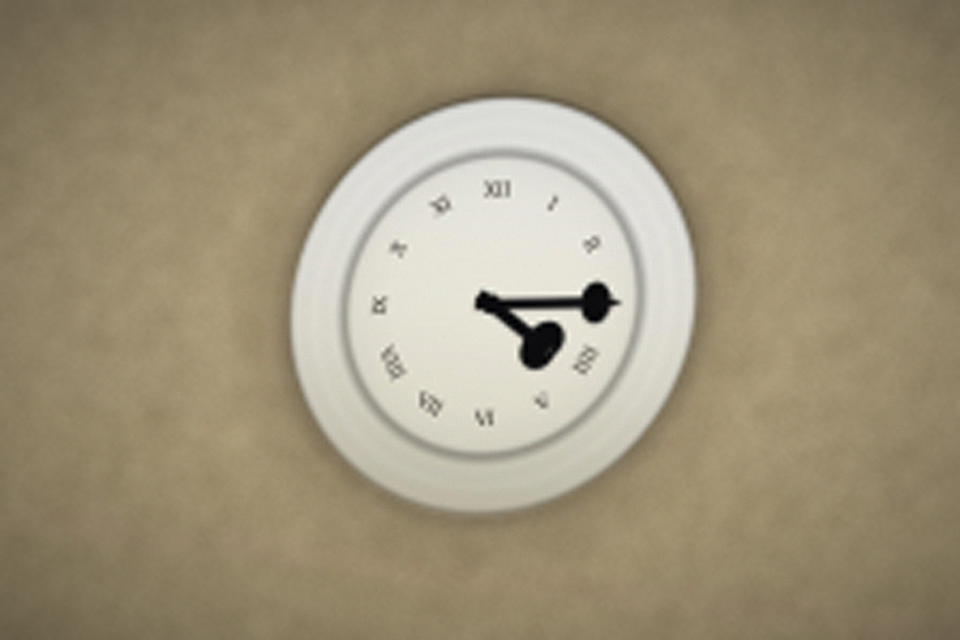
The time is 4,15
